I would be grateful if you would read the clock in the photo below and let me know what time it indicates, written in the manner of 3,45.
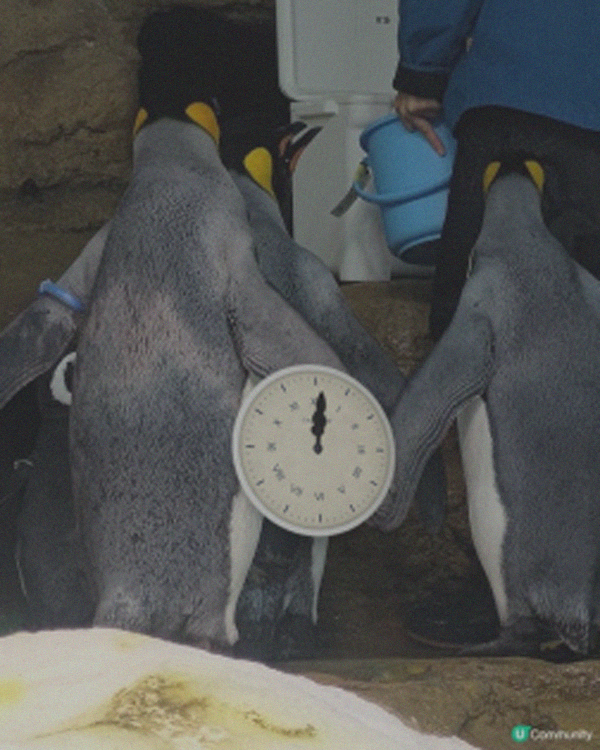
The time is 12,01
